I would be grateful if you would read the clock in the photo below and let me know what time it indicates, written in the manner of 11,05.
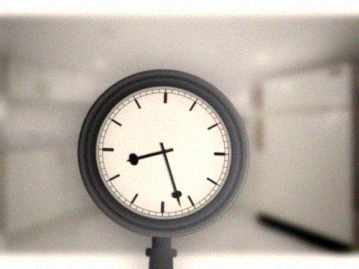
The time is 8,27
